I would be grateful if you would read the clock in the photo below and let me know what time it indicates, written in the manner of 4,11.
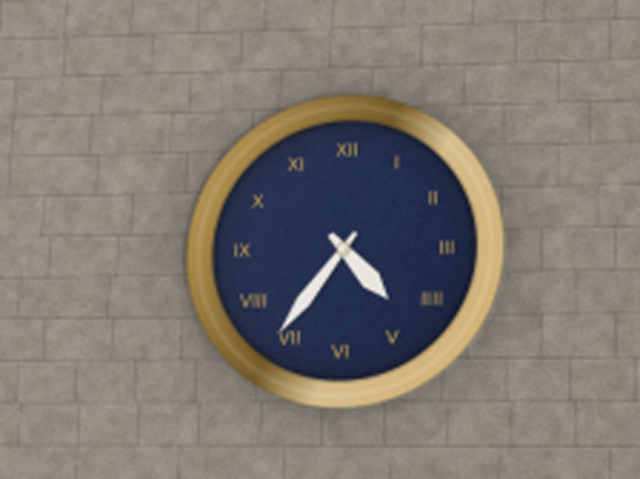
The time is 4,36
